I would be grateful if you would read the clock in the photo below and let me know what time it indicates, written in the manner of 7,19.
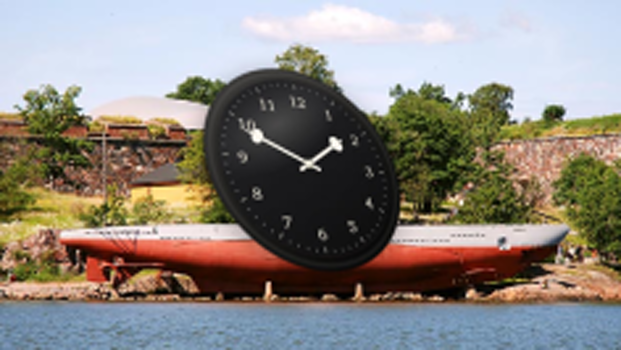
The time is 1,49
